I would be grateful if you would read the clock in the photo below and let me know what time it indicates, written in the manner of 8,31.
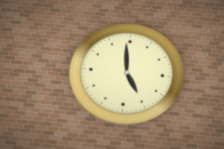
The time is 4,59
